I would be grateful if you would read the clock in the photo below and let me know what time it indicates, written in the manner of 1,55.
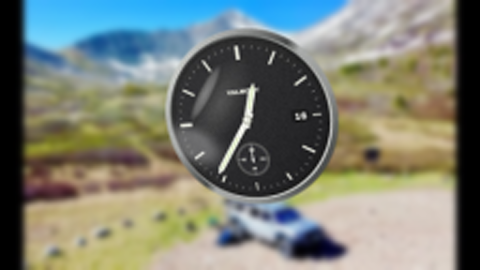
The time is 12,36
